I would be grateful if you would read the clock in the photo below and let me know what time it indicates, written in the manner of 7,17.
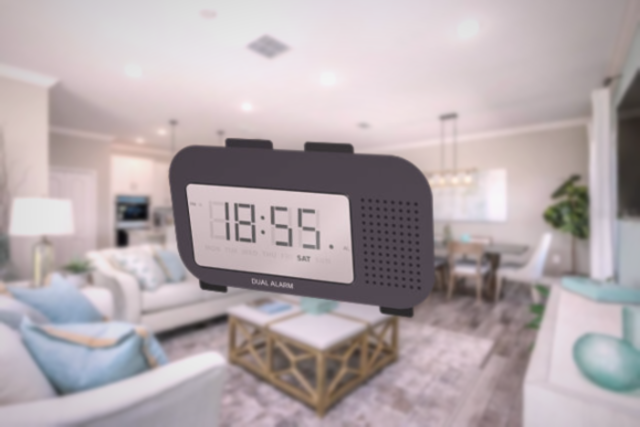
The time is 18,55
